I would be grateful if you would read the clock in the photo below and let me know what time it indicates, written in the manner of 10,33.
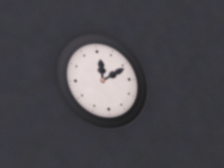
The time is 12,11
